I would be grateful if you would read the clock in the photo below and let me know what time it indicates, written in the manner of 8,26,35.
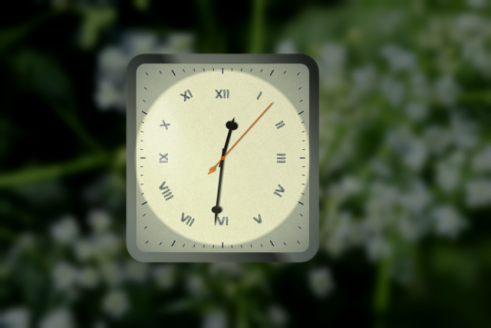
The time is 12,31,07
